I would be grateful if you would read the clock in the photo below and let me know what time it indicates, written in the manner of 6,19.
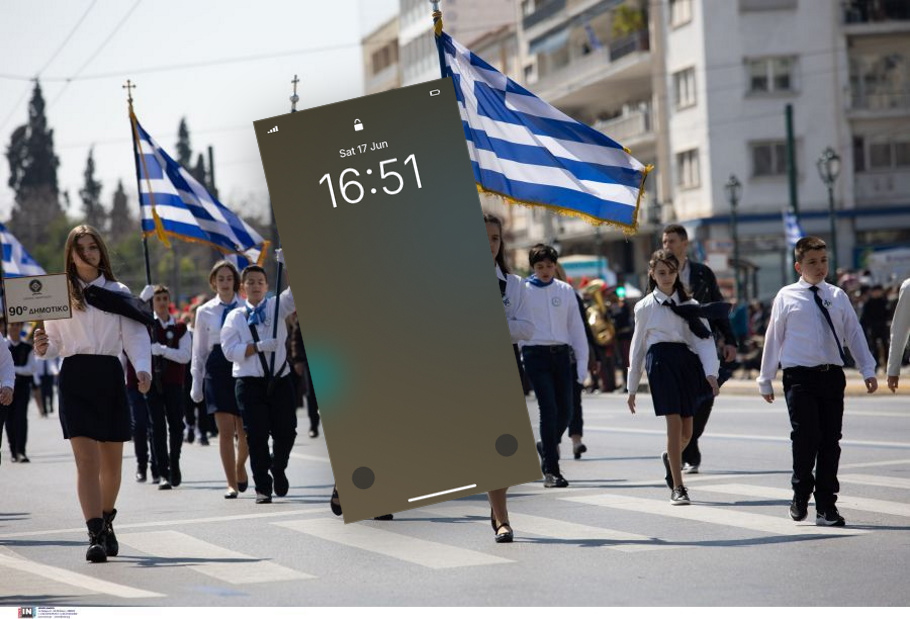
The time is 16,51
